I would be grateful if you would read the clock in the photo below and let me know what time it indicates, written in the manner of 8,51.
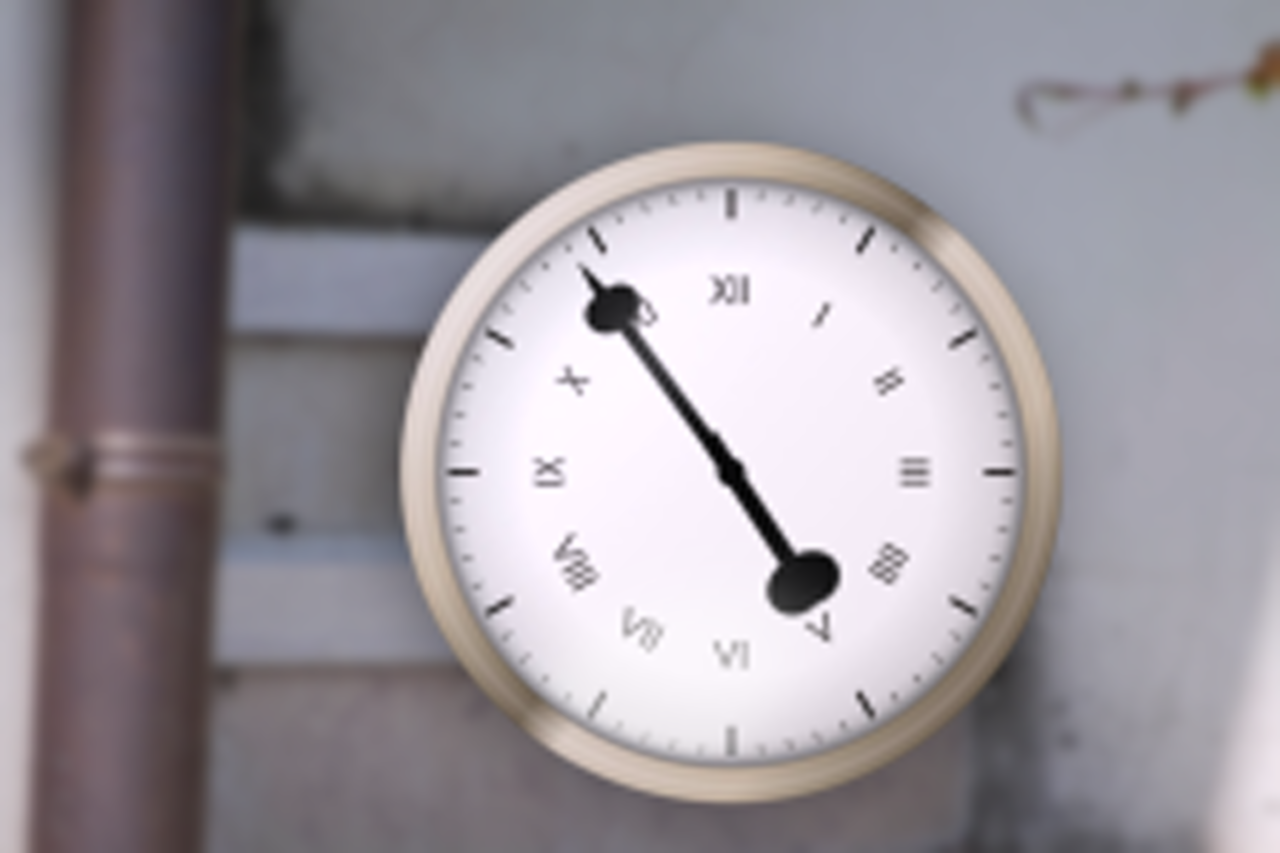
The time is 4,54
